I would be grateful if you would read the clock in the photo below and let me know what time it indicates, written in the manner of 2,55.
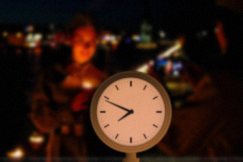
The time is 7,49
